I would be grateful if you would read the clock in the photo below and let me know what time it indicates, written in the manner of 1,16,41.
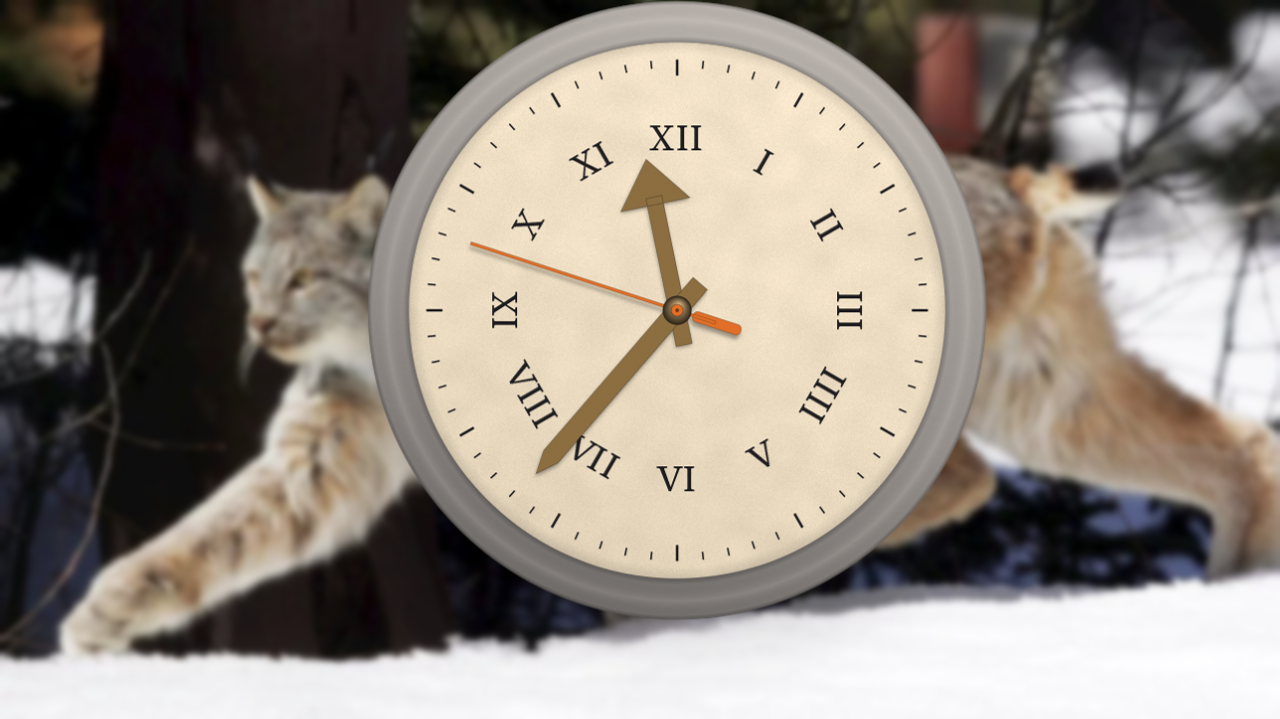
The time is 11,36,48
